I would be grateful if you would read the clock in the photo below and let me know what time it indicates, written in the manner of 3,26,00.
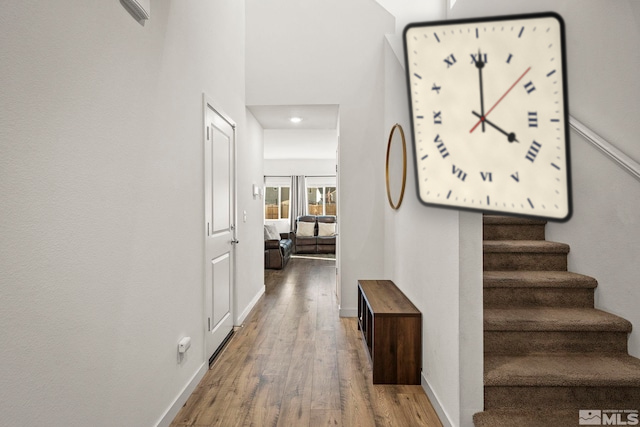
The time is 4,00,08
